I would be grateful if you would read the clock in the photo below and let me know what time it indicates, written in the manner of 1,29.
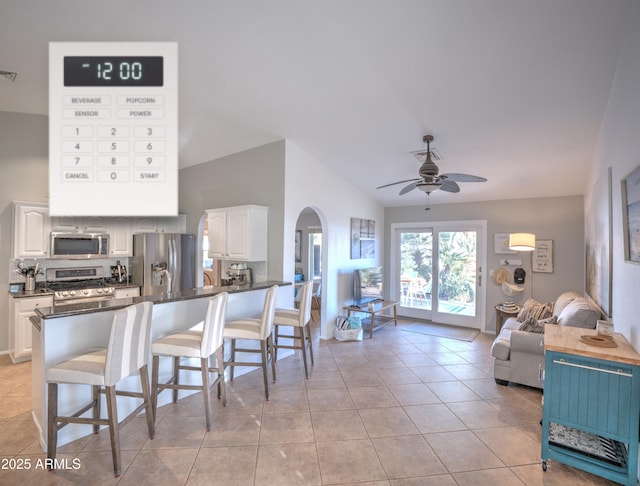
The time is 12,00
